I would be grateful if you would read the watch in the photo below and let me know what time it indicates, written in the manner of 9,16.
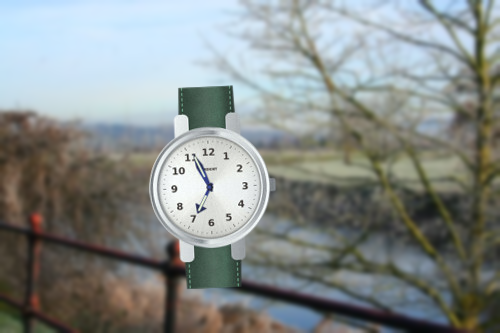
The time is 6,56
